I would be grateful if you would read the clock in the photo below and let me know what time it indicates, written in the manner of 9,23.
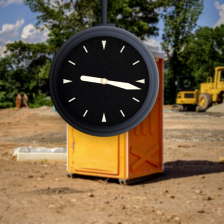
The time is 9,17
